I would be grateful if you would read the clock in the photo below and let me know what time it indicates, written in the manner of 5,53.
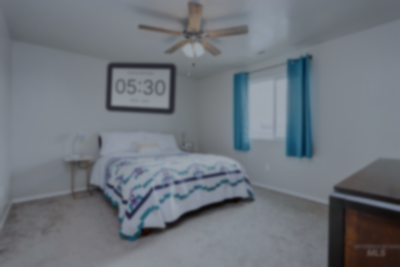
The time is 5,30
